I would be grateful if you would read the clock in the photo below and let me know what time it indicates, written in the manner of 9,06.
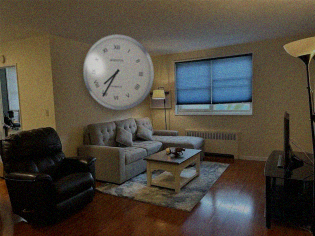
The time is 7,35
